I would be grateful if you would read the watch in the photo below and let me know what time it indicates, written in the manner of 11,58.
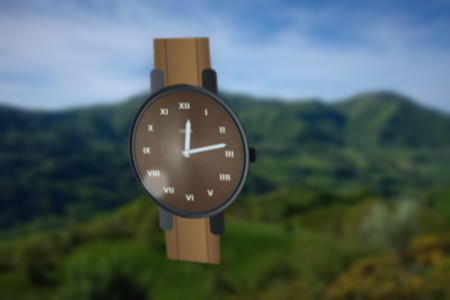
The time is 12,13
